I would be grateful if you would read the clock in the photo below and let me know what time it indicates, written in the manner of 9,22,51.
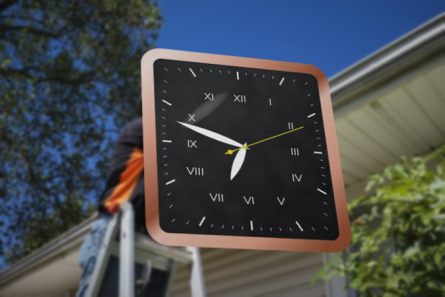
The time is 6,48,11
